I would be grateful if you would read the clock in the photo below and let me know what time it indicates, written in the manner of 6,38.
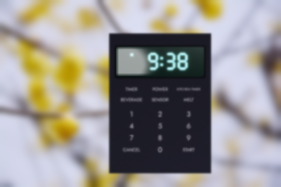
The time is 9,38
